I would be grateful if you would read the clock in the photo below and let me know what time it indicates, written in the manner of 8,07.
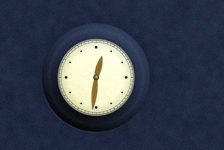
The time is 12,31
